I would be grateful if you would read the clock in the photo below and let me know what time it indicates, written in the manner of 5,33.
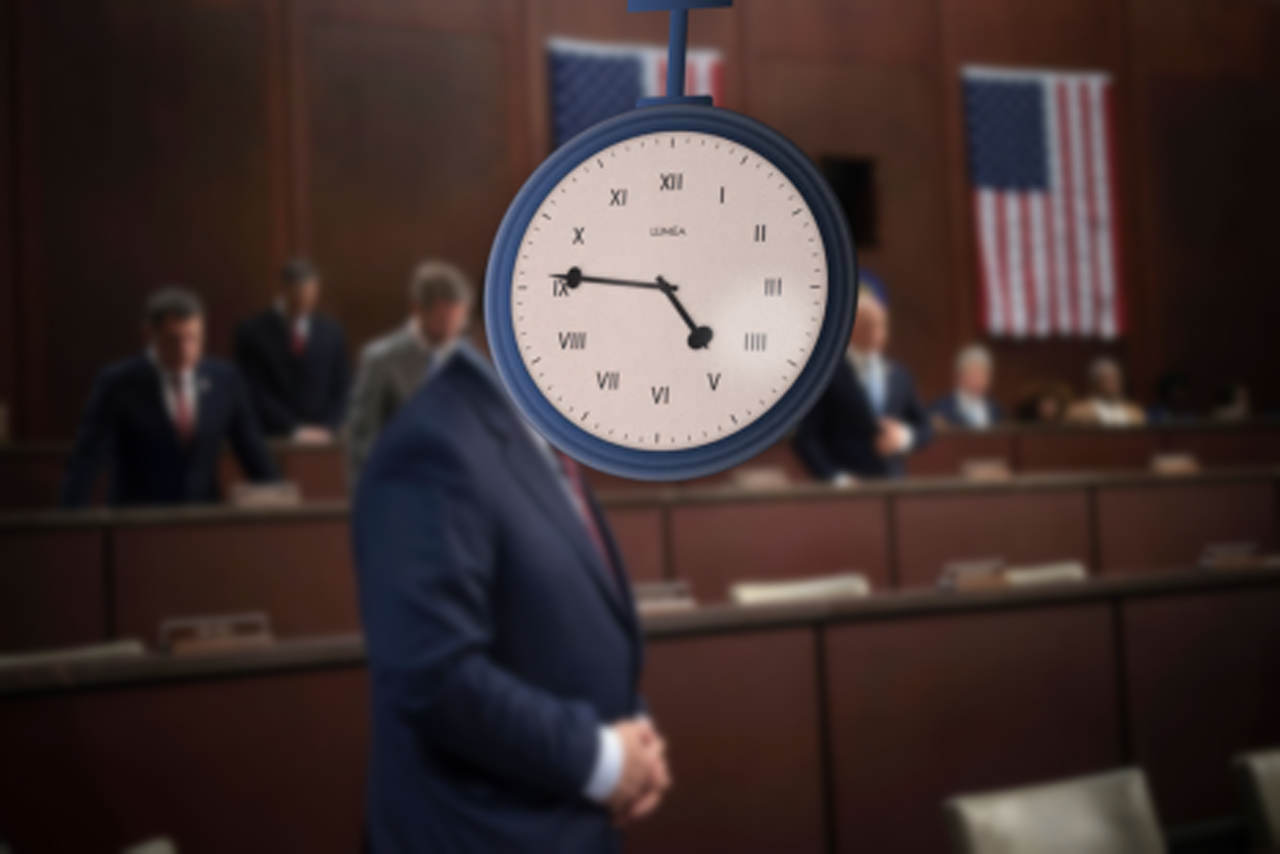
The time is 4,46
